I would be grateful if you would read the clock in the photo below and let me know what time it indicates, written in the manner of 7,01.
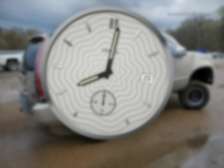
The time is 8,01
